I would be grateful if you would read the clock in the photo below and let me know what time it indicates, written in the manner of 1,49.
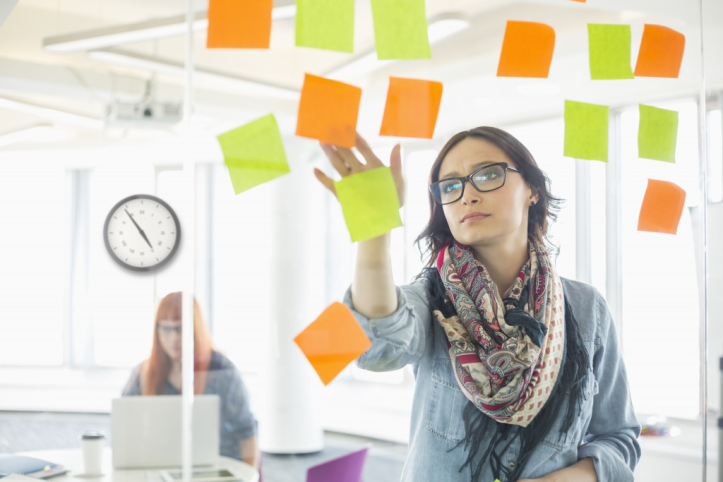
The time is 4,54
